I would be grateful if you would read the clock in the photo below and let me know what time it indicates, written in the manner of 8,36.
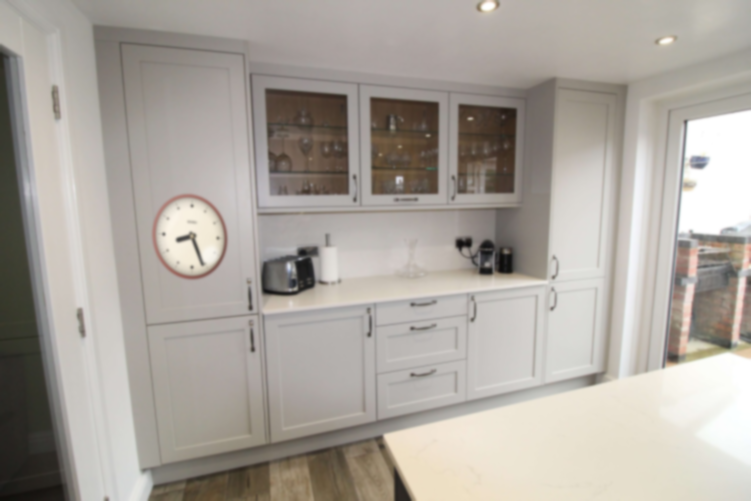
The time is 8,26
